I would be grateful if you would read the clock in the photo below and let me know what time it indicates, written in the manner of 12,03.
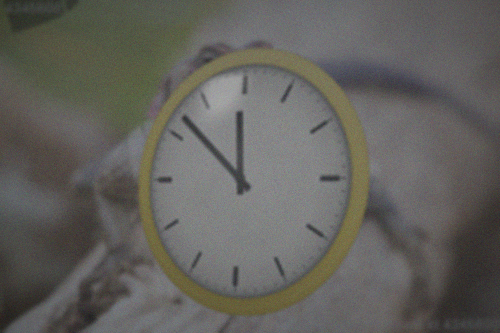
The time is 11,52
